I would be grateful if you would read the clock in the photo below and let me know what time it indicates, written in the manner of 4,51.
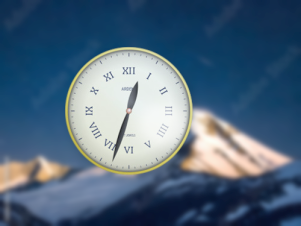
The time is 12,33
